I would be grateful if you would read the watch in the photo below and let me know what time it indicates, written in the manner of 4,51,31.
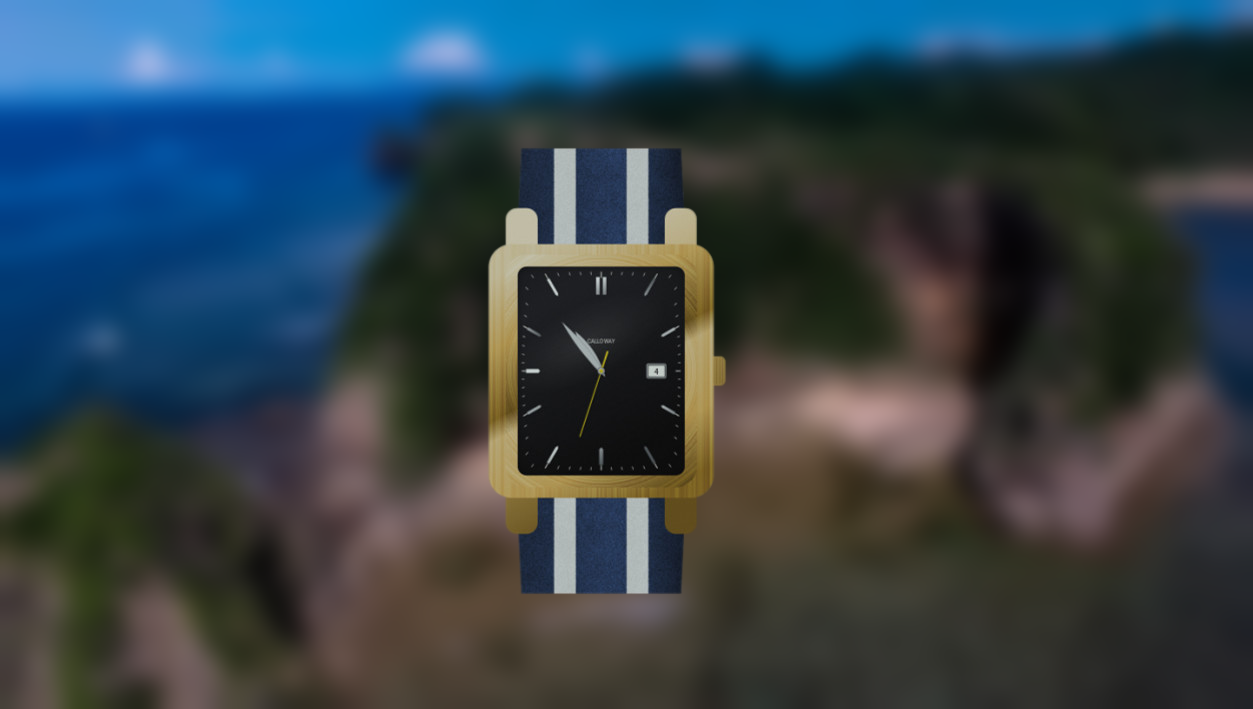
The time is 10,53,33
